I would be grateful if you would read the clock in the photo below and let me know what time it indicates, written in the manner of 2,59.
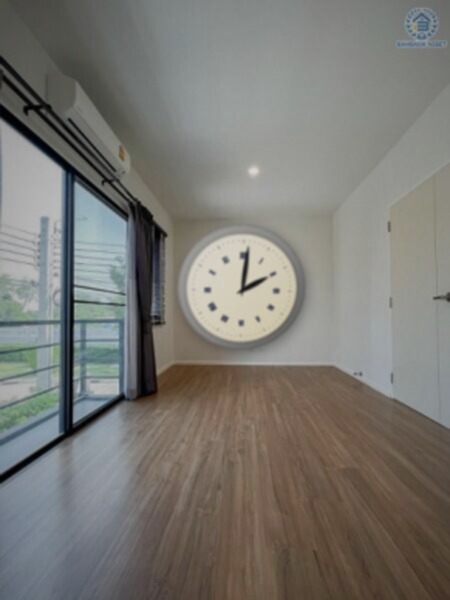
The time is 2,01
